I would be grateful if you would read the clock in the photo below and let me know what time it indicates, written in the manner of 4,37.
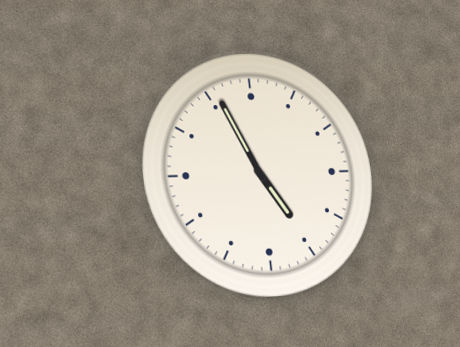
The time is 4,56
